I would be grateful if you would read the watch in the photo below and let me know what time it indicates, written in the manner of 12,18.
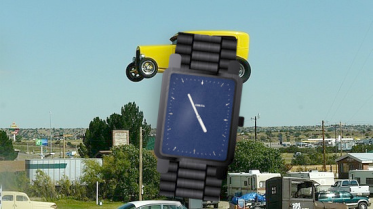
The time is 4,55
